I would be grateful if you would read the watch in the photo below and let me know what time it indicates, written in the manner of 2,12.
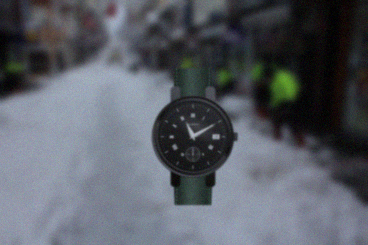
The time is 11,10
